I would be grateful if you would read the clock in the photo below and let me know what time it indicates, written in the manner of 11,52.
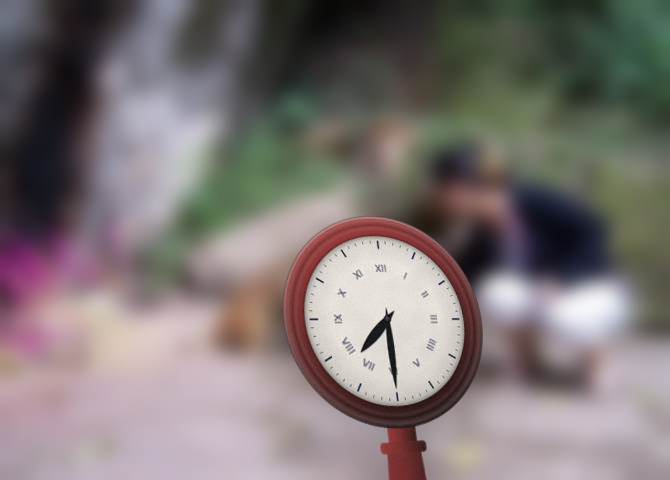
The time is 7,30
